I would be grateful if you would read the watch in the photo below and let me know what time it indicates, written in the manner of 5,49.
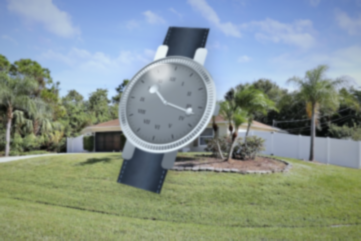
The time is 10,17
